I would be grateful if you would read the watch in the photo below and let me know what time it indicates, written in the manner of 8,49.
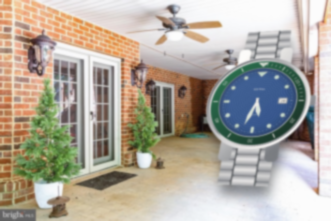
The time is 5,33
